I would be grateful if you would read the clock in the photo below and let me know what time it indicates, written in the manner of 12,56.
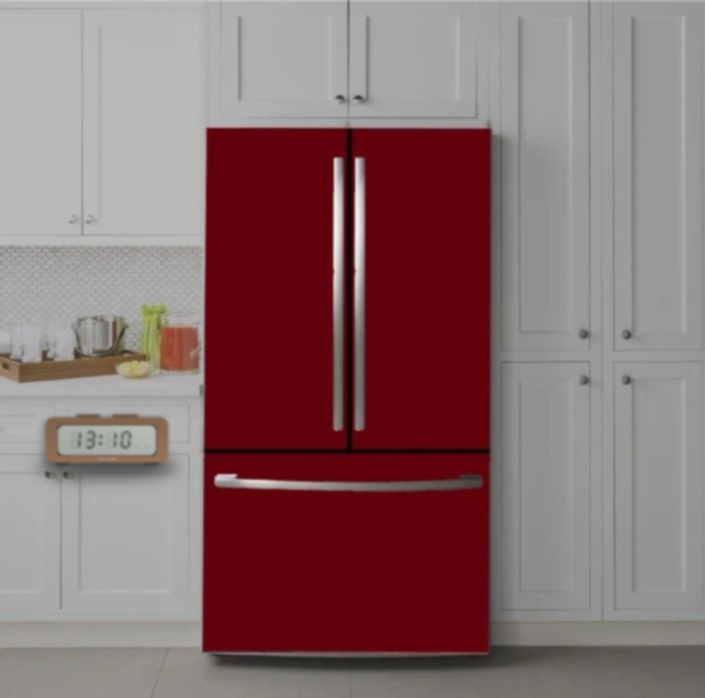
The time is 13,10
